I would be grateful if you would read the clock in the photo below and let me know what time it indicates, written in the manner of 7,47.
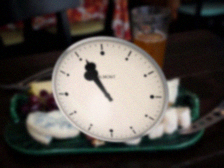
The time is 10,56
